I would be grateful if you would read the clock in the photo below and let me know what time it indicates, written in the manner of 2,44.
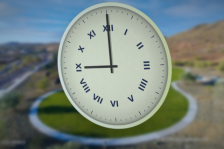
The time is 9,00
